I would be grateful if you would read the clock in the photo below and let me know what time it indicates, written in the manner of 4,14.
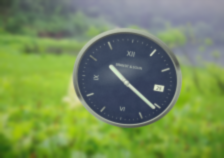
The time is 10,21
